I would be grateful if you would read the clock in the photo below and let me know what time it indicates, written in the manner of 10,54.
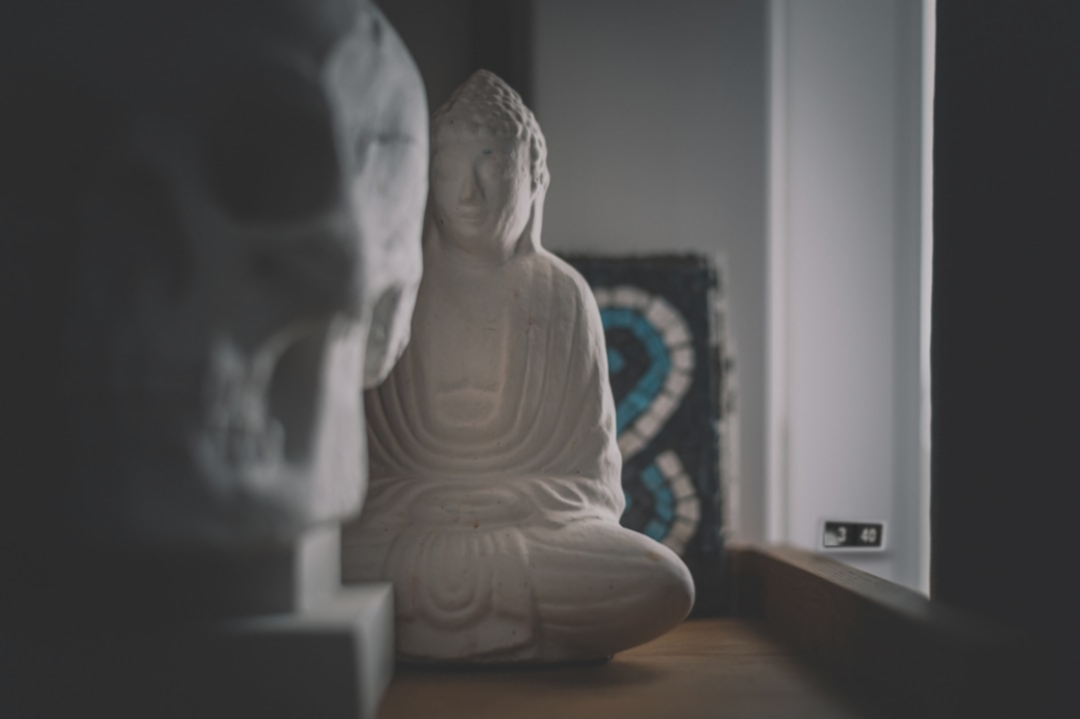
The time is 3,40
